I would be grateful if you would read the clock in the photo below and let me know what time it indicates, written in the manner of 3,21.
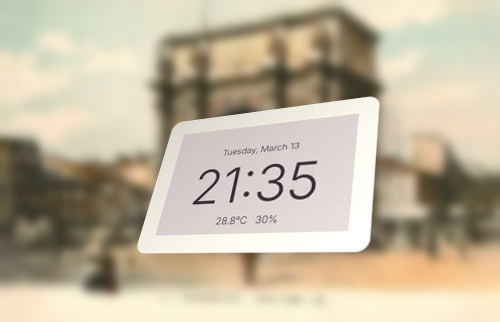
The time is 21,35
